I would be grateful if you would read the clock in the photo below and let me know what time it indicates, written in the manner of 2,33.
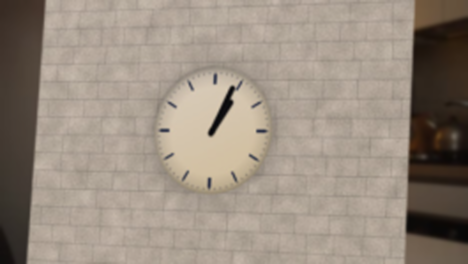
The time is 1,04
